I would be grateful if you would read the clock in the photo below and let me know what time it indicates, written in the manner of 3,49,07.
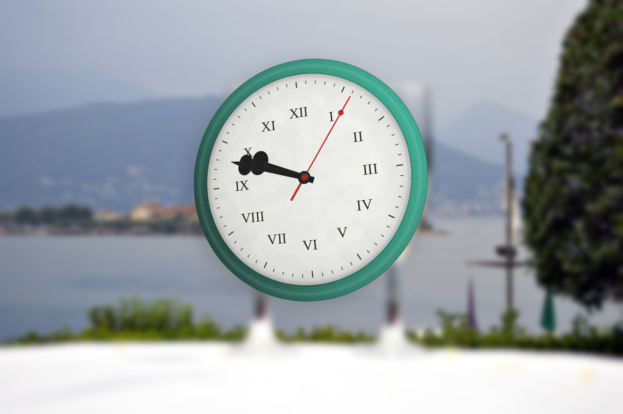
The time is 9,48,06
